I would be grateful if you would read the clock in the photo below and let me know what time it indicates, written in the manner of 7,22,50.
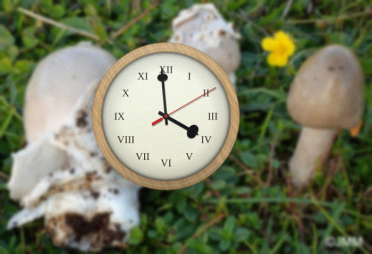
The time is 3,59,10
